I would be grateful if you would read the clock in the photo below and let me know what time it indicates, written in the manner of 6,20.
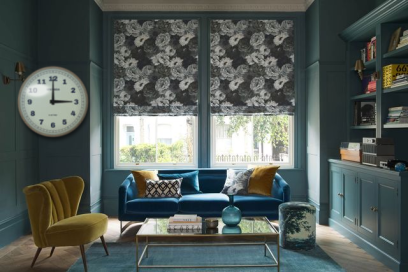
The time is 3,00
